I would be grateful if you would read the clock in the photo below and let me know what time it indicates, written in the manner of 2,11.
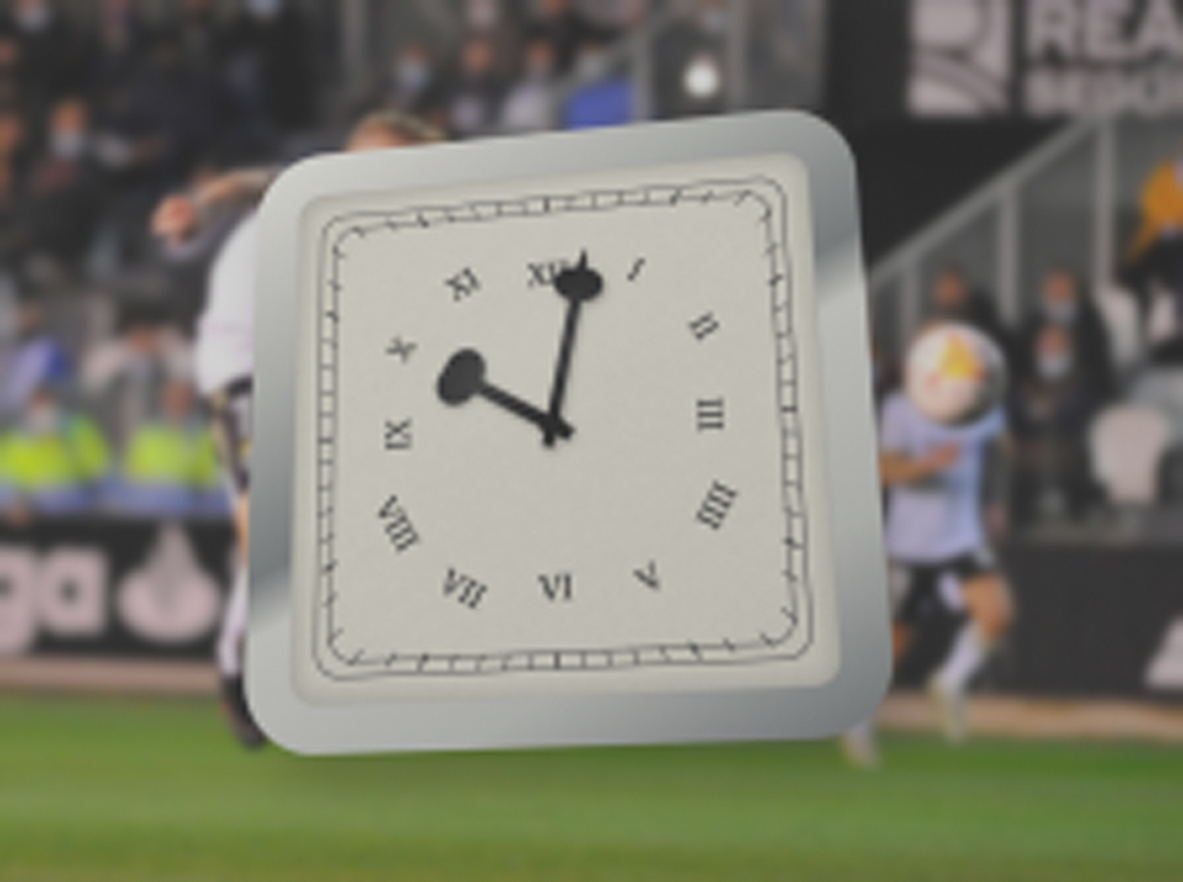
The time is 10,02
